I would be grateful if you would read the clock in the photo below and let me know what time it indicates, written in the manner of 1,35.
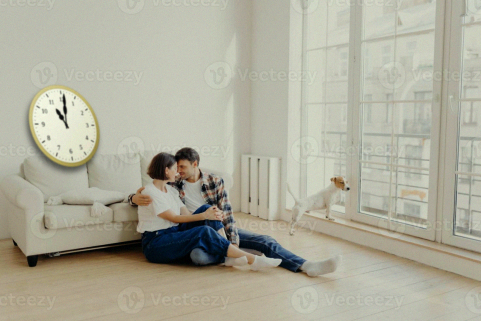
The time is 11,01
